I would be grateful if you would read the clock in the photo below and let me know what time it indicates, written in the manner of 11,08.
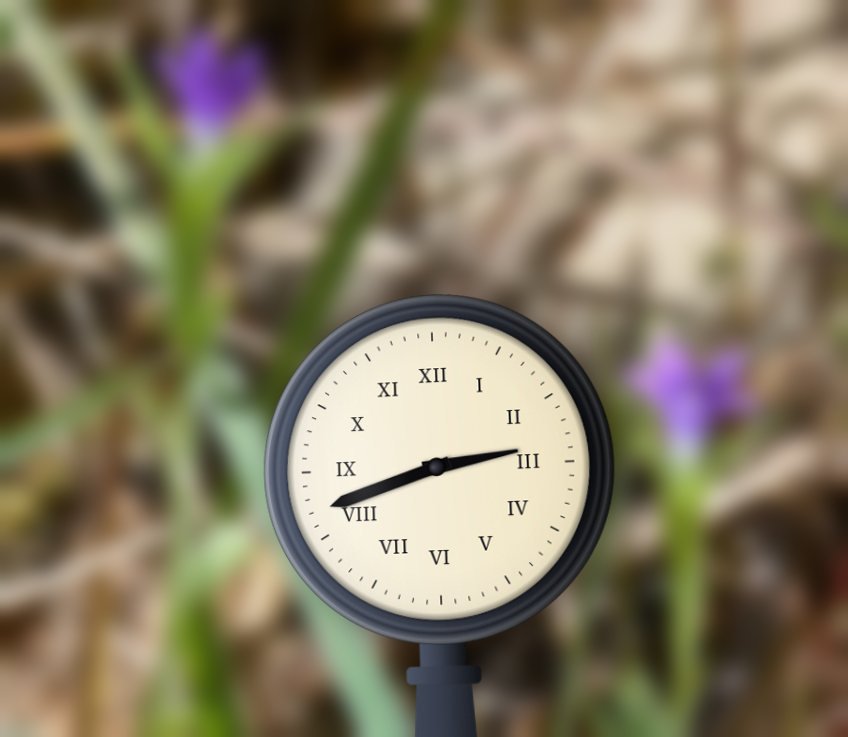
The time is 2,42
